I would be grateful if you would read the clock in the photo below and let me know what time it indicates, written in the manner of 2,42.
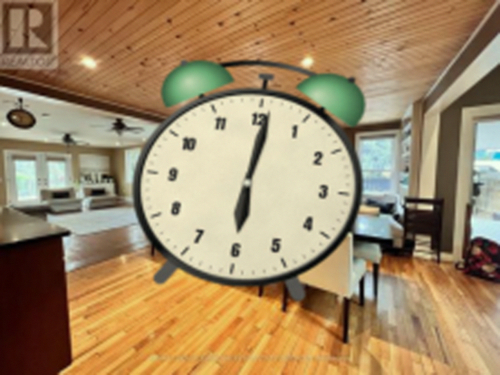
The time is 6,01
